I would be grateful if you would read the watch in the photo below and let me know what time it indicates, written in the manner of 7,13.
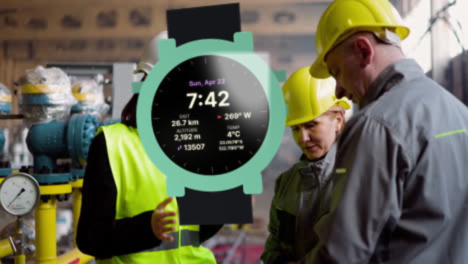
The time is 7,42
